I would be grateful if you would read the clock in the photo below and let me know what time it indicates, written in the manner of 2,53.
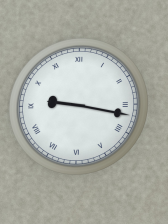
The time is 9,17
